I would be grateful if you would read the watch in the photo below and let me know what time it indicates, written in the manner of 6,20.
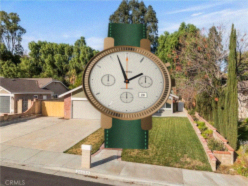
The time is 1,57
